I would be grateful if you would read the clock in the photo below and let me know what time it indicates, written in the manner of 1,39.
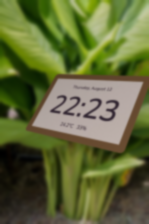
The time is 22,23
